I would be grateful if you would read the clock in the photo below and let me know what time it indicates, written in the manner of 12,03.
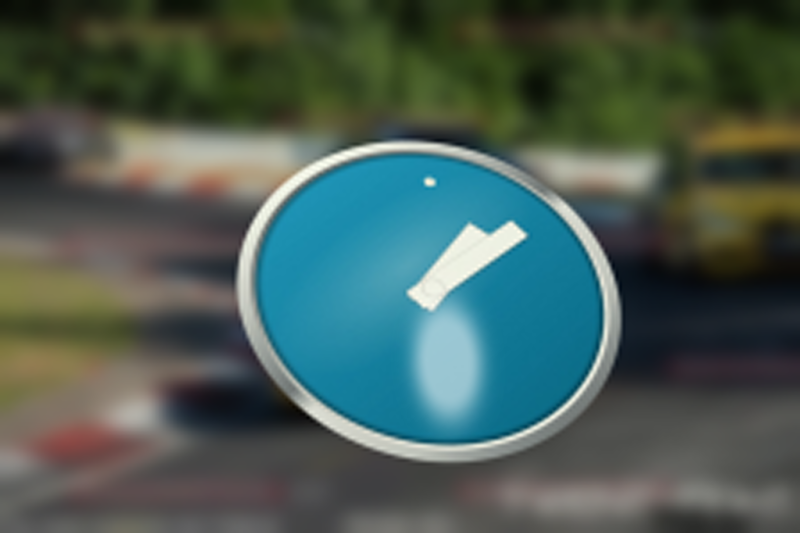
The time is 1,08
